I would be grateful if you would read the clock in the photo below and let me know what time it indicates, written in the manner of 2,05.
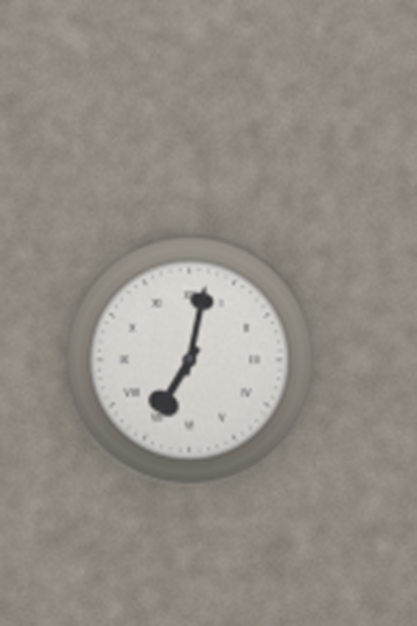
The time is 7,02
